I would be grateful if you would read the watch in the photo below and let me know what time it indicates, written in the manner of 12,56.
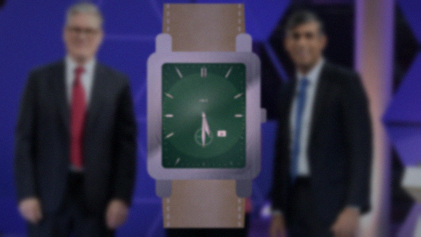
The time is 5,30
